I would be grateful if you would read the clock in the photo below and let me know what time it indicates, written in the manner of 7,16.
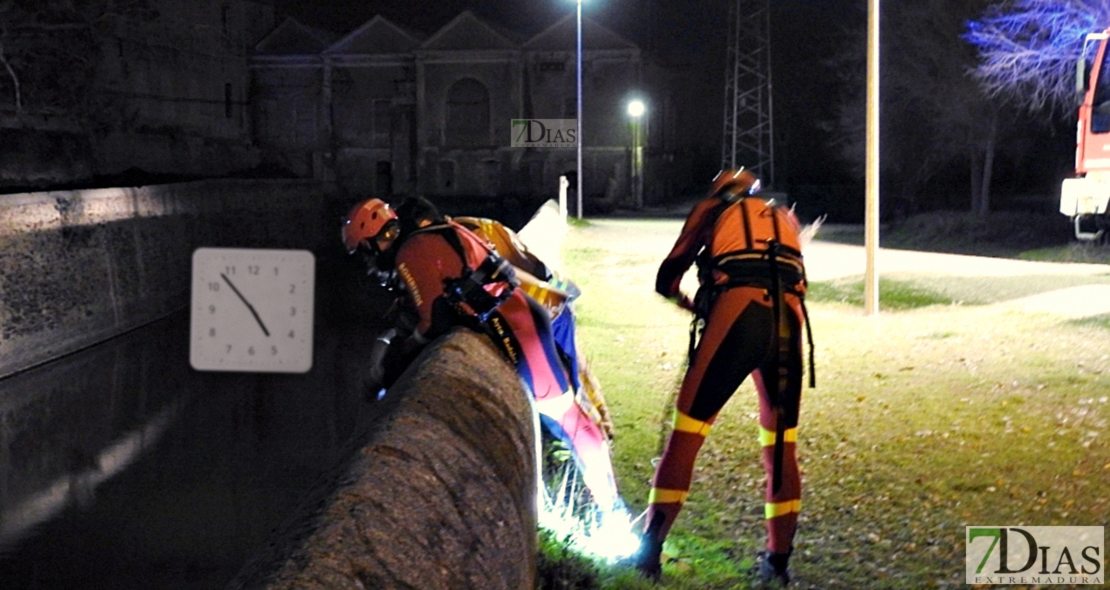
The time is 4,53
